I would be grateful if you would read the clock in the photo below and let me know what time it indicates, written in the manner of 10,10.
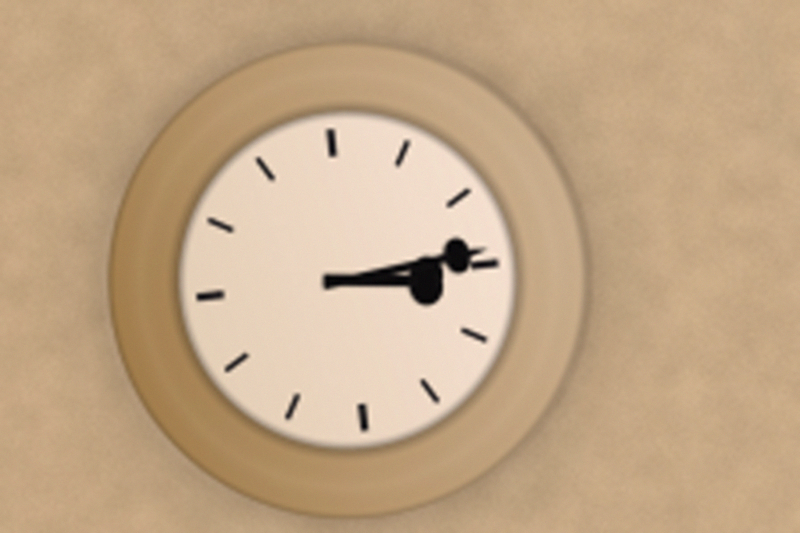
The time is 3,14
